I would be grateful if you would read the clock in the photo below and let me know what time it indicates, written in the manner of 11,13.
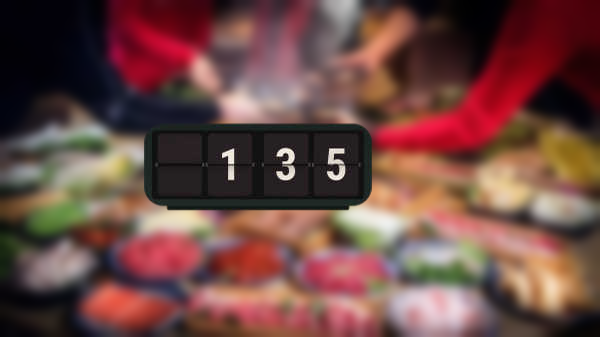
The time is 1,35
